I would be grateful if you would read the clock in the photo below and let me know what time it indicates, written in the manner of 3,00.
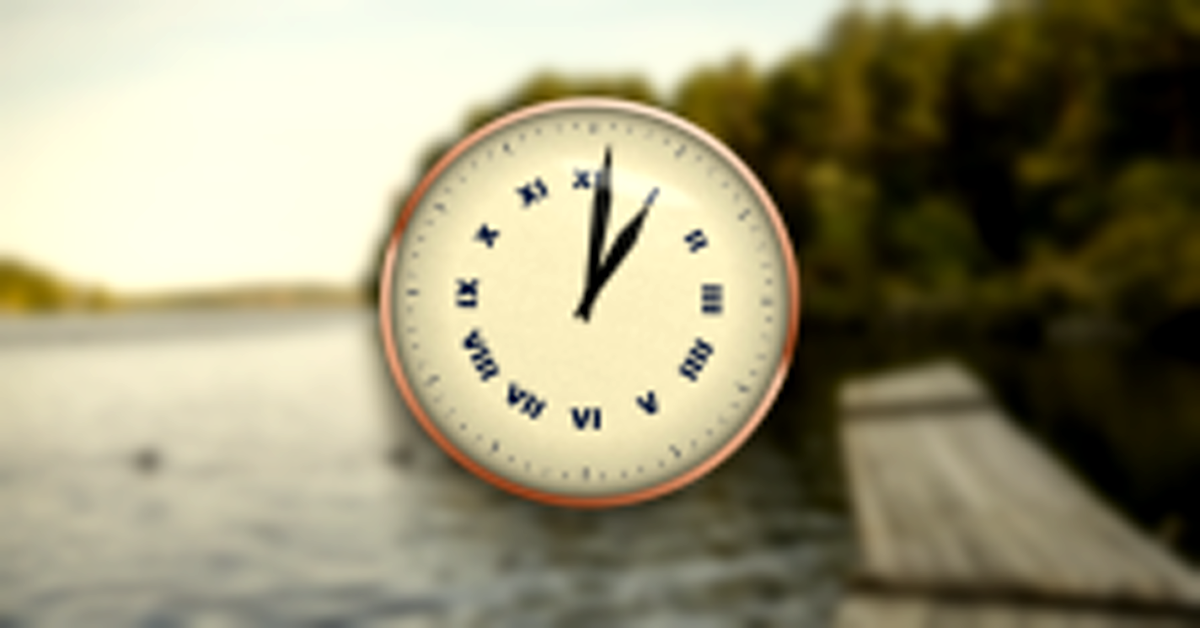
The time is 1,01
